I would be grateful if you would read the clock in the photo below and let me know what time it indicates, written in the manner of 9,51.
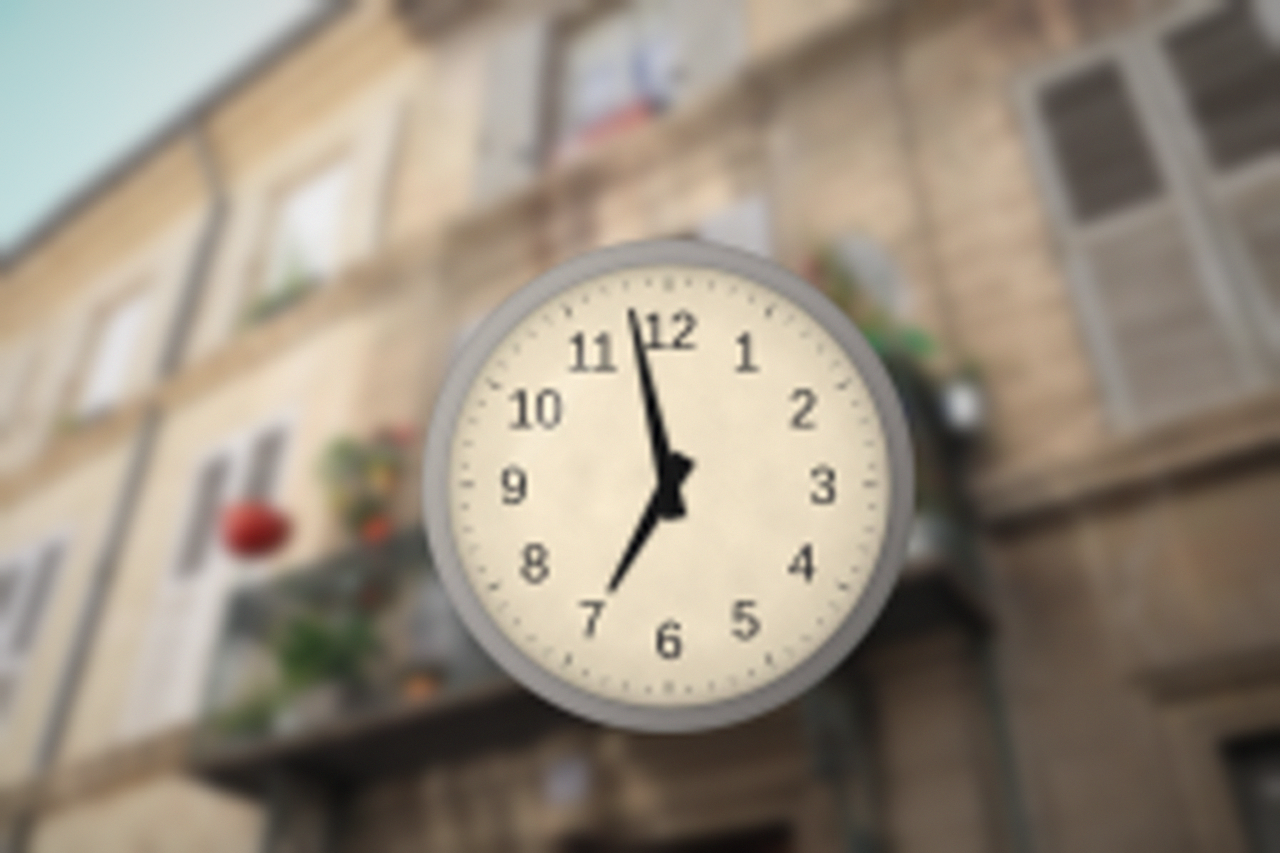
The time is 6,58
